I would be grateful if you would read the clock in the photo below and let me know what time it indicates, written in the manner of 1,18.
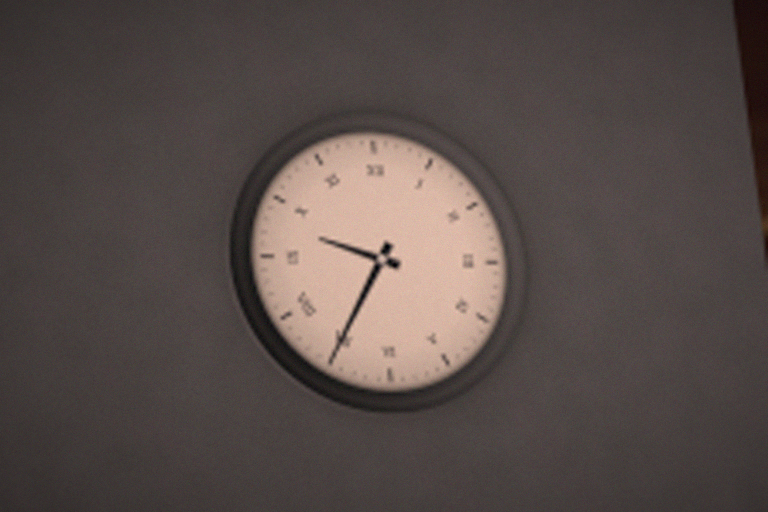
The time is 9,35
